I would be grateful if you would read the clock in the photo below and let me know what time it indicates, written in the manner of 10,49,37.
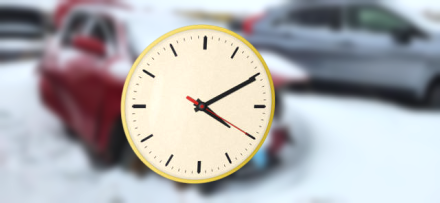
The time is 4,10,20
